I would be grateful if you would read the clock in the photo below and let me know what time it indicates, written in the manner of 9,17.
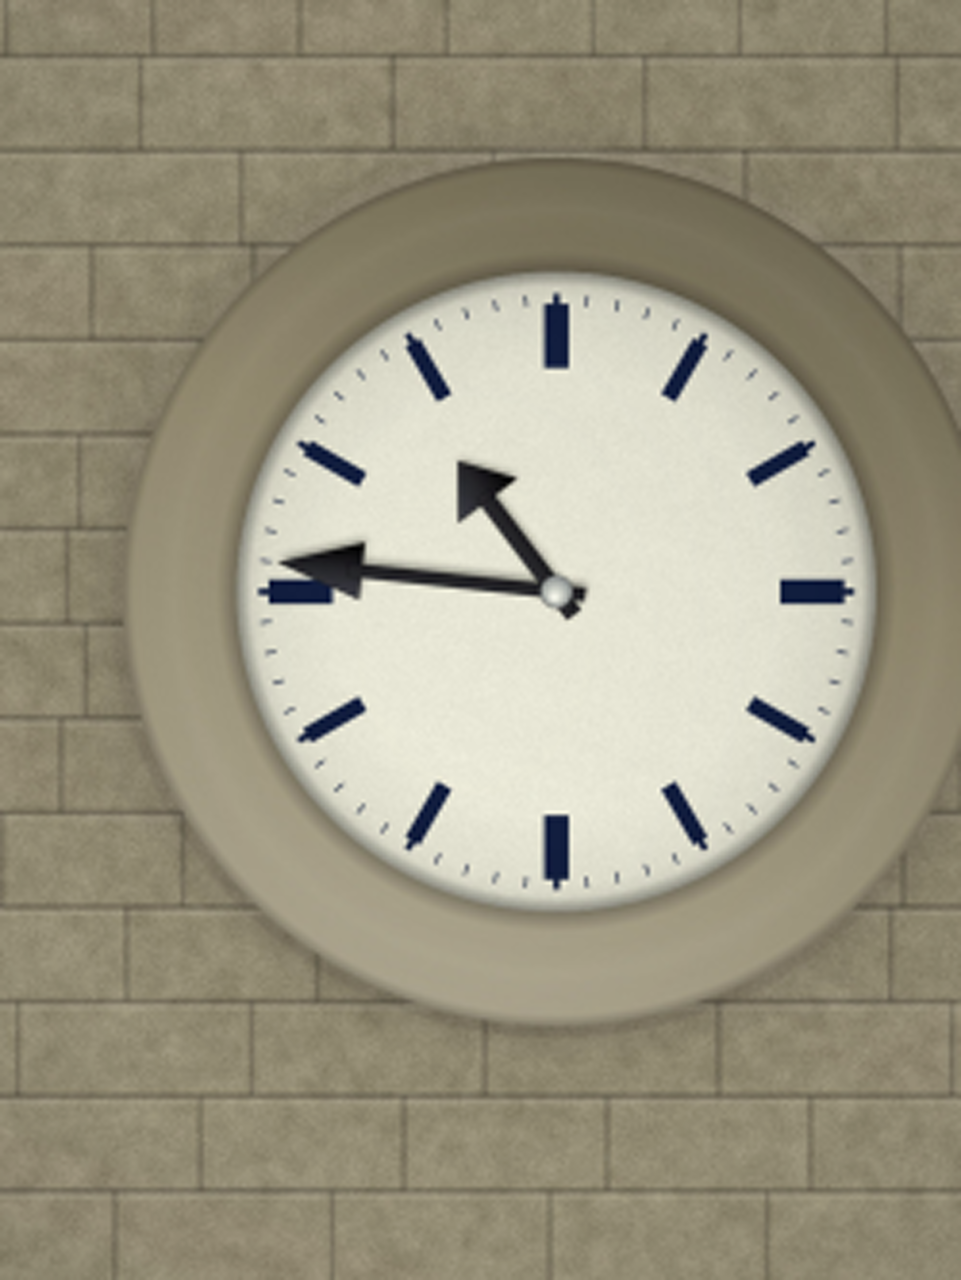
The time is 10,46
